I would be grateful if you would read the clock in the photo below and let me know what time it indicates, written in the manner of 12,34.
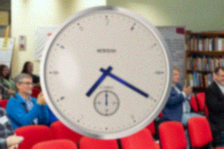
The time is 7,20
